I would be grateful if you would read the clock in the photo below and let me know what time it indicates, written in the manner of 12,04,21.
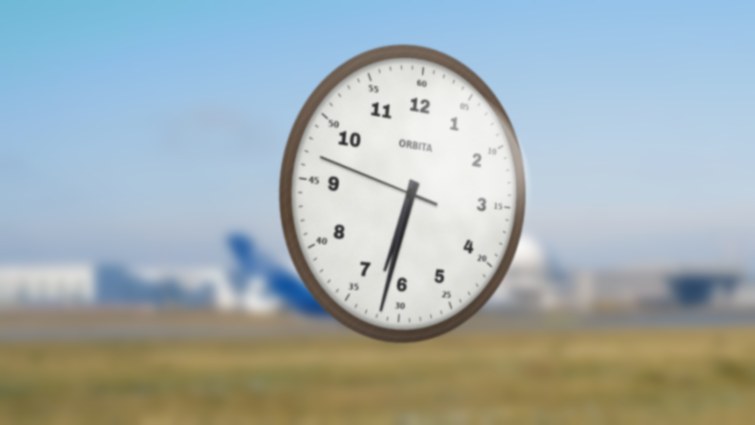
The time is 6,31,47
